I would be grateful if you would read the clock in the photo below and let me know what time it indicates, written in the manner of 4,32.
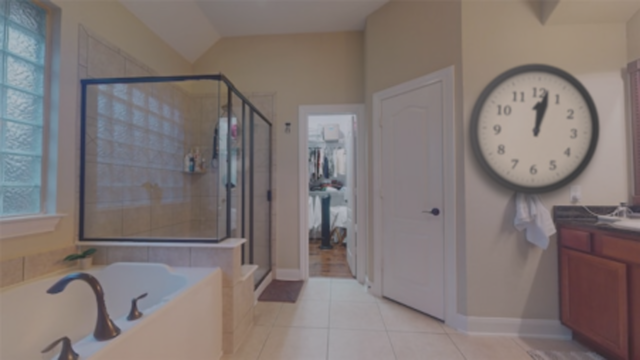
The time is 12,02
